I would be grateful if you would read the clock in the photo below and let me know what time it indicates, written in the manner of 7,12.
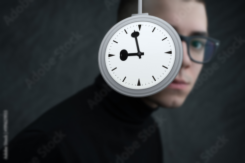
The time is 8,58
